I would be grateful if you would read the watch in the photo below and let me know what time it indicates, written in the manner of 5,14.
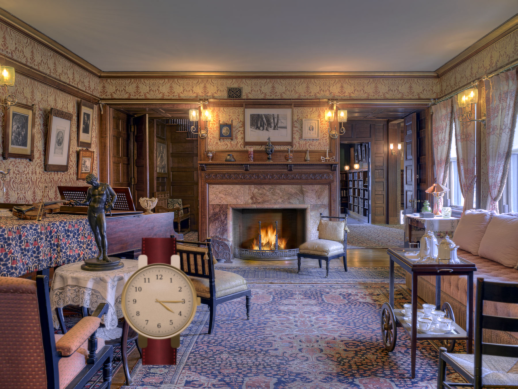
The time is 4,15
